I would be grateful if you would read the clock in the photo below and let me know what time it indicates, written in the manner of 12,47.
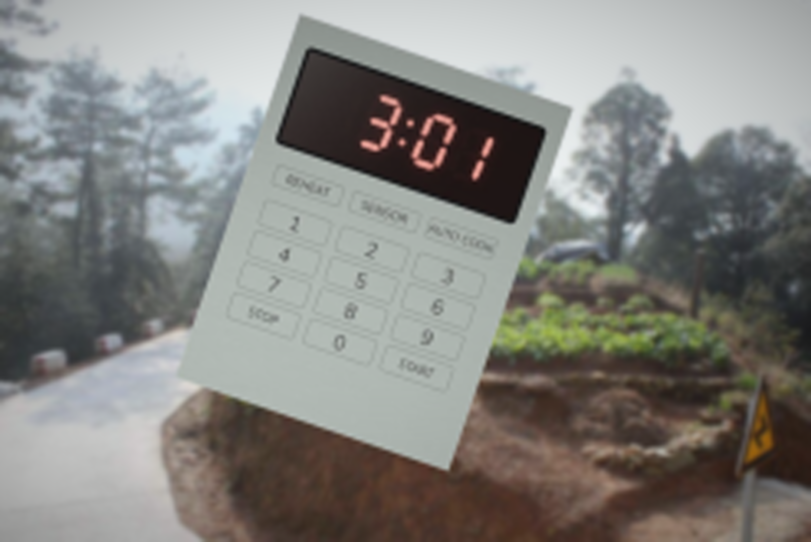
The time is 3,01
